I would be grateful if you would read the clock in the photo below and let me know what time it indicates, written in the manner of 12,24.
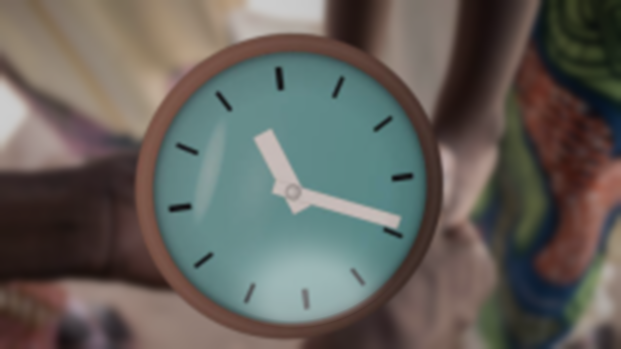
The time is 11,19
